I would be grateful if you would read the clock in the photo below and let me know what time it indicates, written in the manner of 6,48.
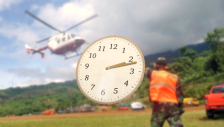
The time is 2,12
